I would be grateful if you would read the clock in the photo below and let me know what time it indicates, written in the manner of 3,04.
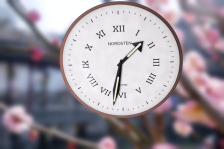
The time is 1,32
